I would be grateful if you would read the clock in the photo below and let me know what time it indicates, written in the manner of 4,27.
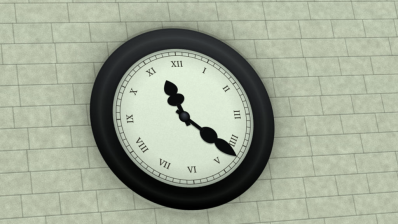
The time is 11,22
